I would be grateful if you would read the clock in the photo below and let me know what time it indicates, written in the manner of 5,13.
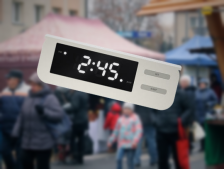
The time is 2,45
